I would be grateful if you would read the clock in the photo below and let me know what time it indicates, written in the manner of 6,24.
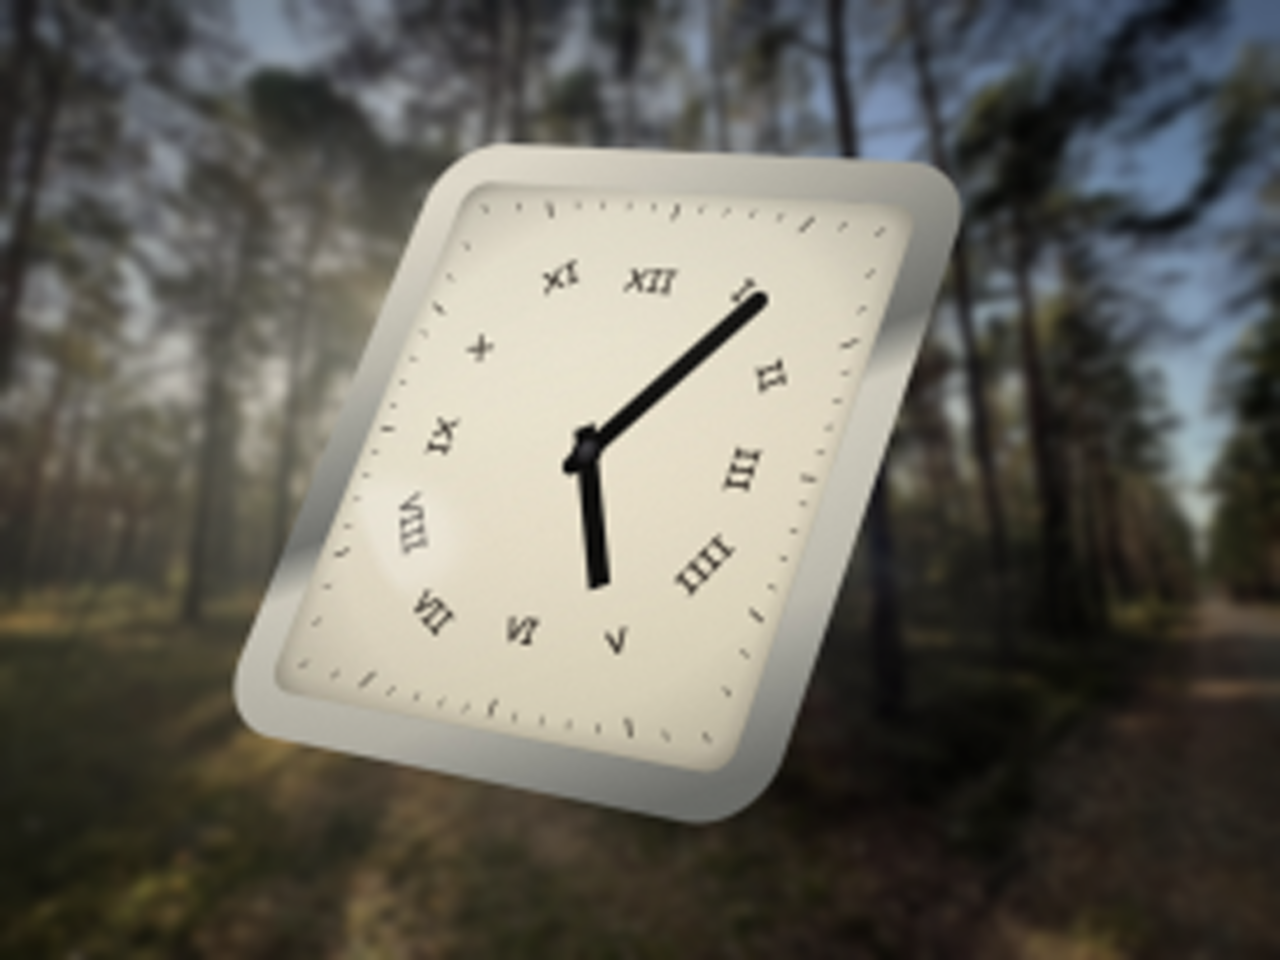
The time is 5,06
